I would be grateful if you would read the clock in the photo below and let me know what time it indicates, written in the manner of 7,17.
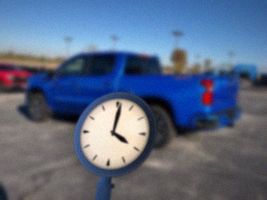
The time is 4,01
